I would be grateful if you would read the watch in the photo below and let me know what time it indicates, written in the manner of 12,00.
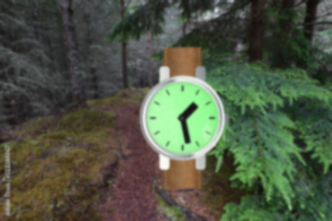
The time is 1,28
